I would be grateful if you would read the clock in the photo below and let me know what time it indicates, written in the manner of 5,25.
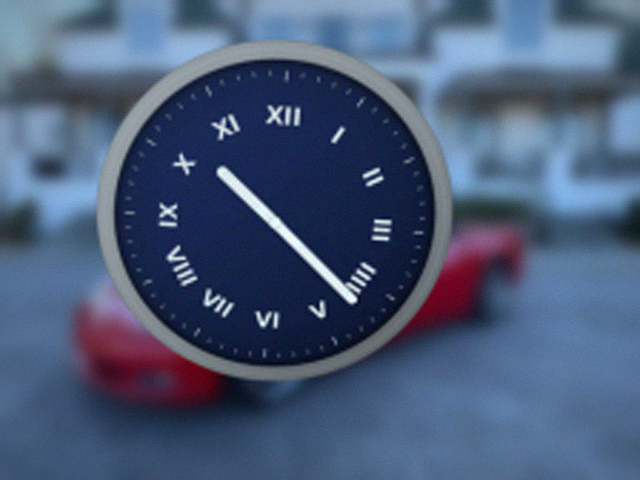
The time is 10,22
